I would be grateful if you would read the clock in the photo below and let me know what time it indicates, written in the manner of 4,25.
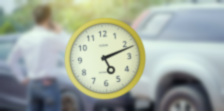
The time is 5,12
